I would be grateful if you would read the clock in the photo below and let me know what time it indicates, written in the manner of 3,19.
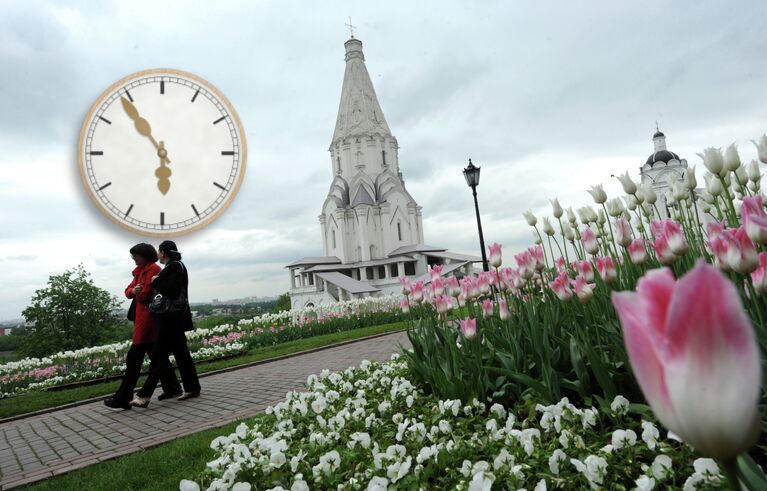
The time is 5,54
